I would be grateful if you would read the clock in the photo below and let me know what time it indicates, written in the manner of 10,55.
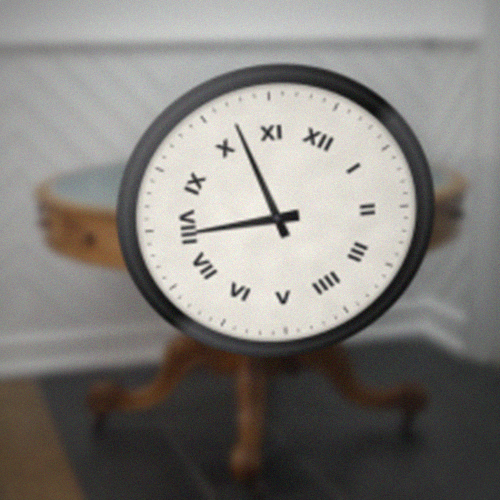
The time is 7,52
